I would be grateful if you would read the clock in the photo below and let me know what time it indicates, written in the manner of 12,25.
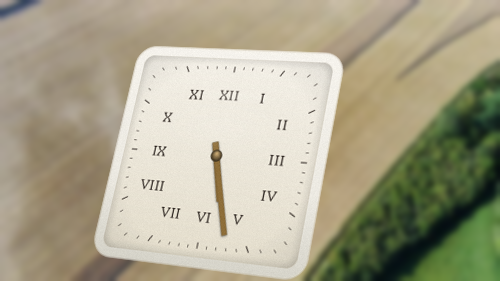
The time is 5,27
